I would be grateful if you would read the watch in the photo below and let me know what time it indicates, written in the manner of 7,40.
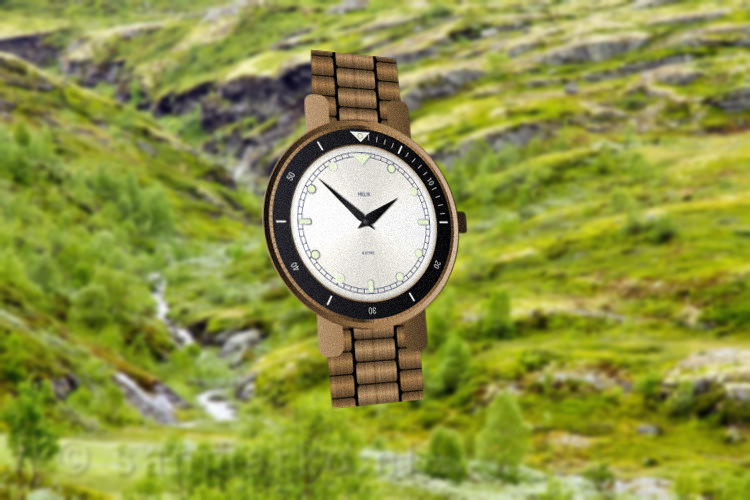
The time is 1,52
